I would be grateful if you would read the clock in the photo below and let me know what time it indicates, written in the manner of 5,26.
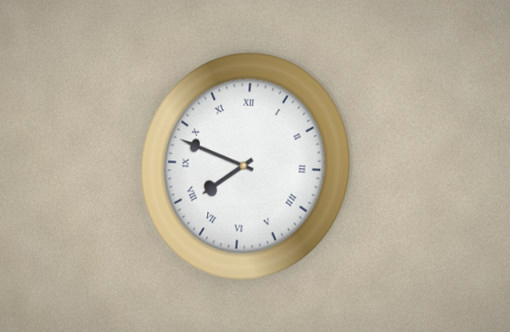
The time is 7,48
